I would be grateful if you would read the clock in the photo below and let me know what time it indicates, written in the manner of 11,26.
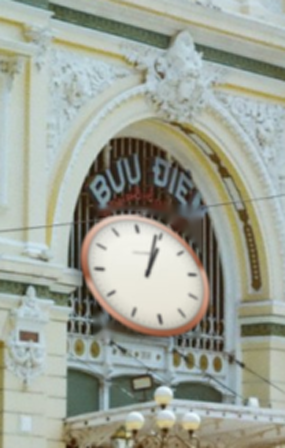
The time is 1,04
